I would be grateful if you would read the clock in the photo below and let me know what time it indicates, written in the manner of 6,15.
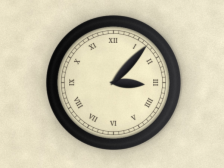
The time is 3,07
